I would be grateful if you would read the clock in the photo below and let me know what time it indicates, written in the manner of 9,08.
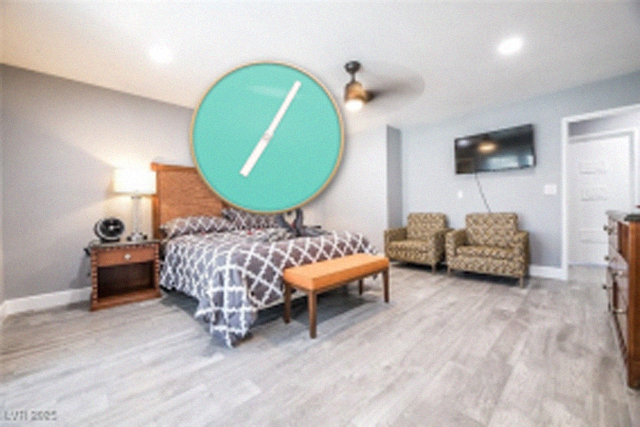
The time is 7,05
